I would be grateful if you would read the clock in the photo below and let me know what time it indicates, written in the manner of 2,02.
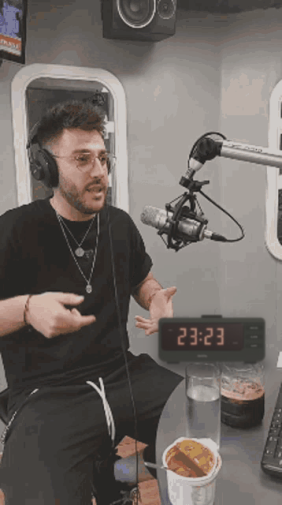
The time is 23,23
